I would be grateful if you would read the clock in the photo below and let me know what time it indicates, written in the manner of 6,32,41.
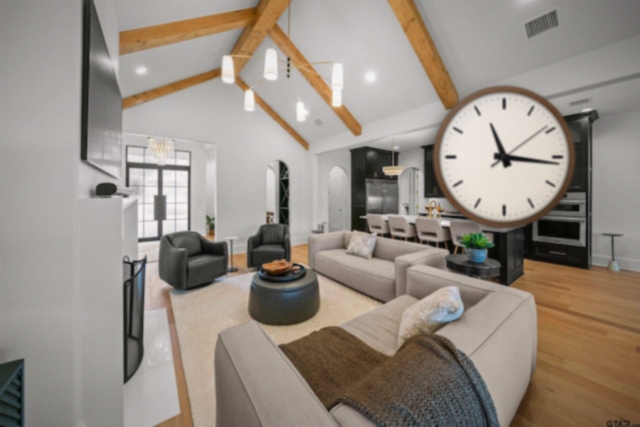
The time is 11,16,09
